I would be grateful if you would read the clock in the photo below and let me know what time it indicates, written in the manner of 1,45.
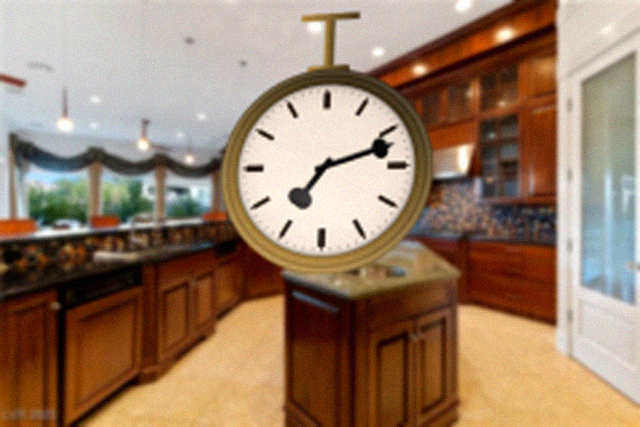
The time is 7,12
